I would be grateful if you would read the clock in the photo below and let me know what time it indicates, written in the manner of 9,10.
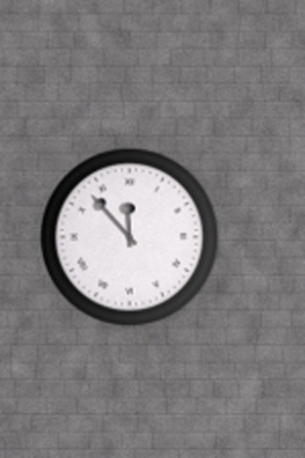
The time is 11,53
